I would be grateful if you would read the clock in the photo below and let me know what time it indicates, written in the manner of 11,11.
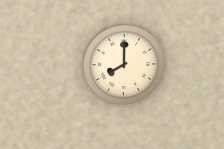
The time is 8,00
